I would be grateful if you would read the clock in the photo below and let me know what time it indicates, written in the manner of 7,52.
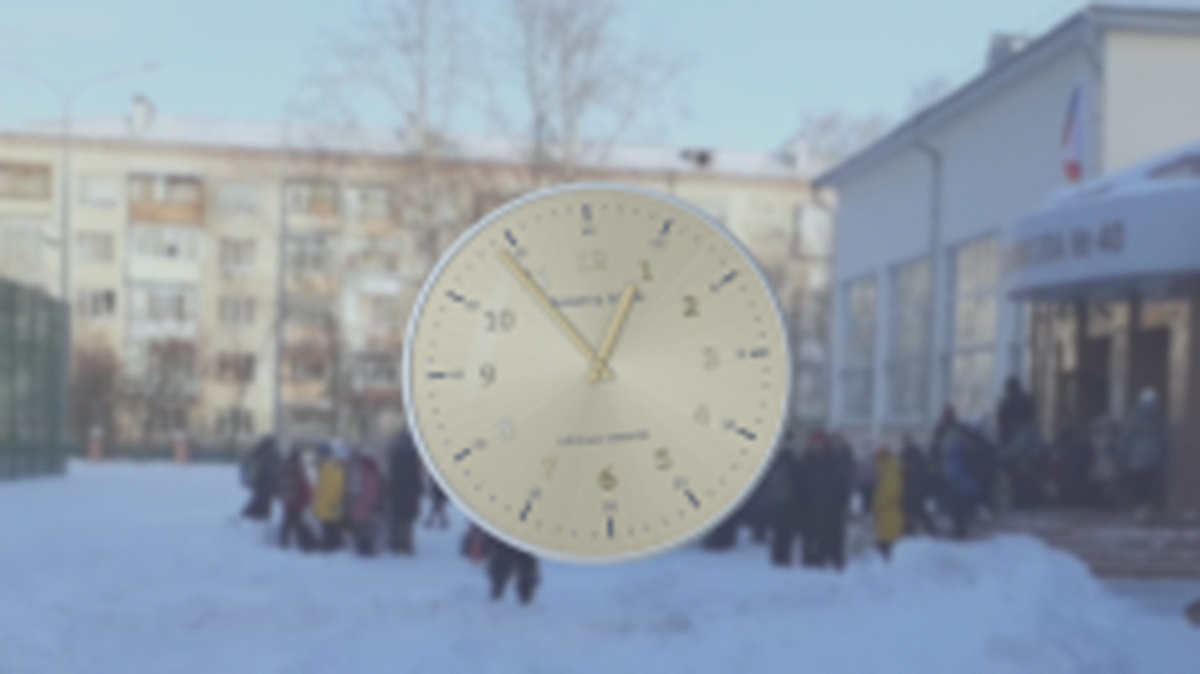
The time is 12,54
